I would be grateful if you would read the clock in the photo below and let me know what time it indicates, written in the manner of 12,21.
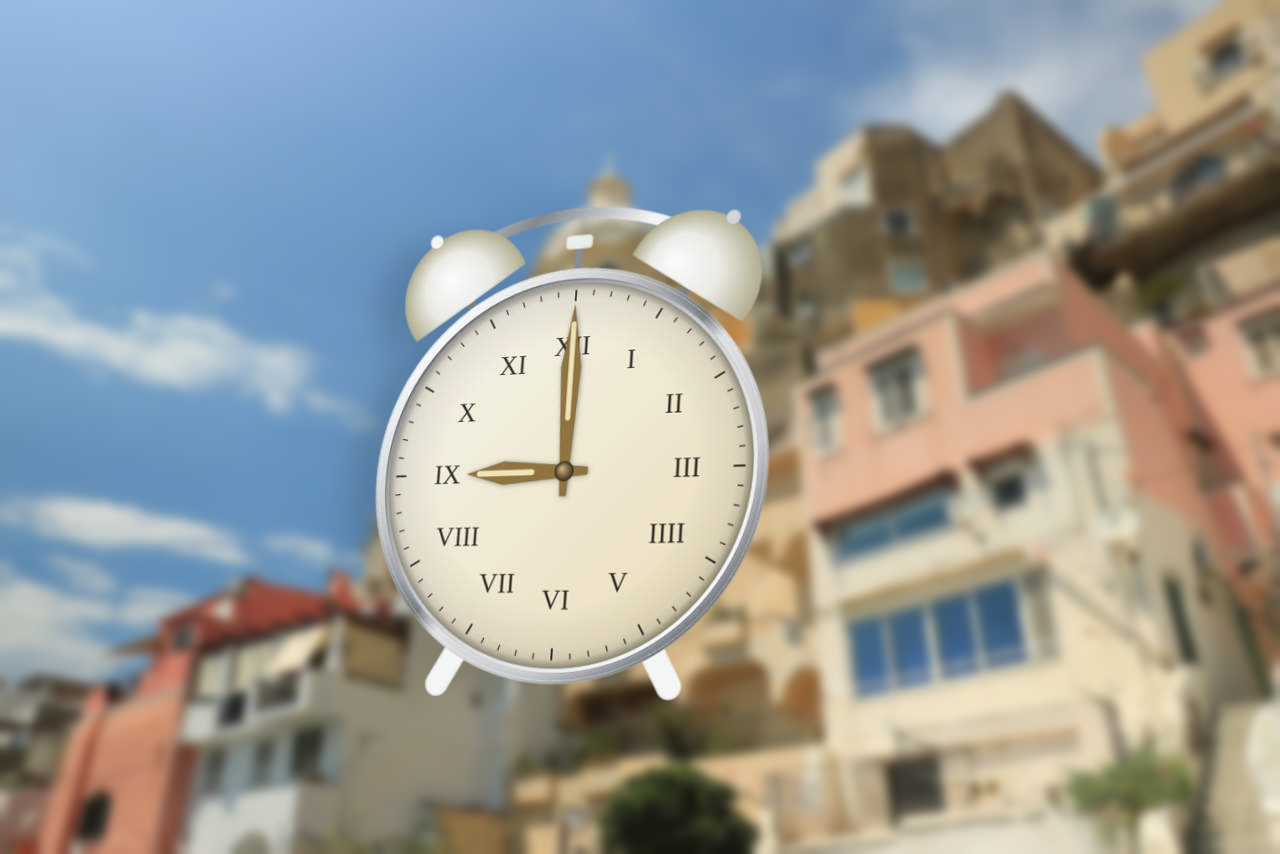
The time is 9,00
